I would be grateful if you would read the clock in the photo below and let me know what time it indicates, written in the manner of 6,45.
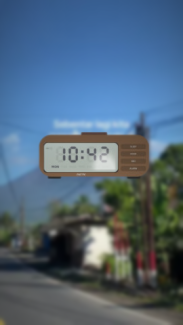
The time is 10,42
